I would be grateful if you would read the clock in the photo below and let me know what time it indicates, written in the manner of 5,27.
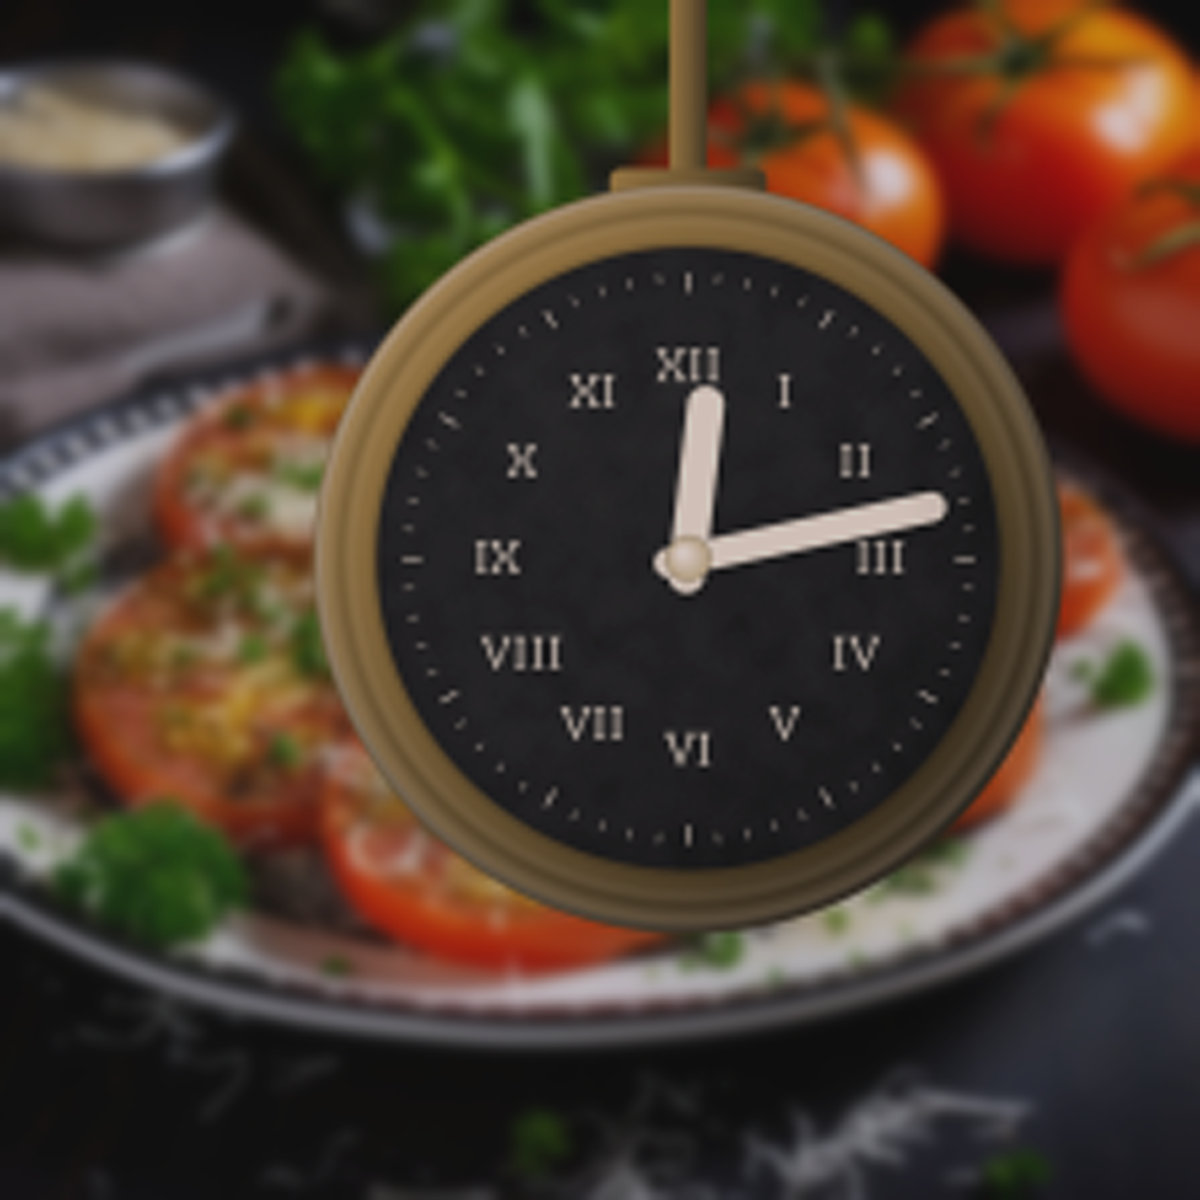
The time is 12,13
